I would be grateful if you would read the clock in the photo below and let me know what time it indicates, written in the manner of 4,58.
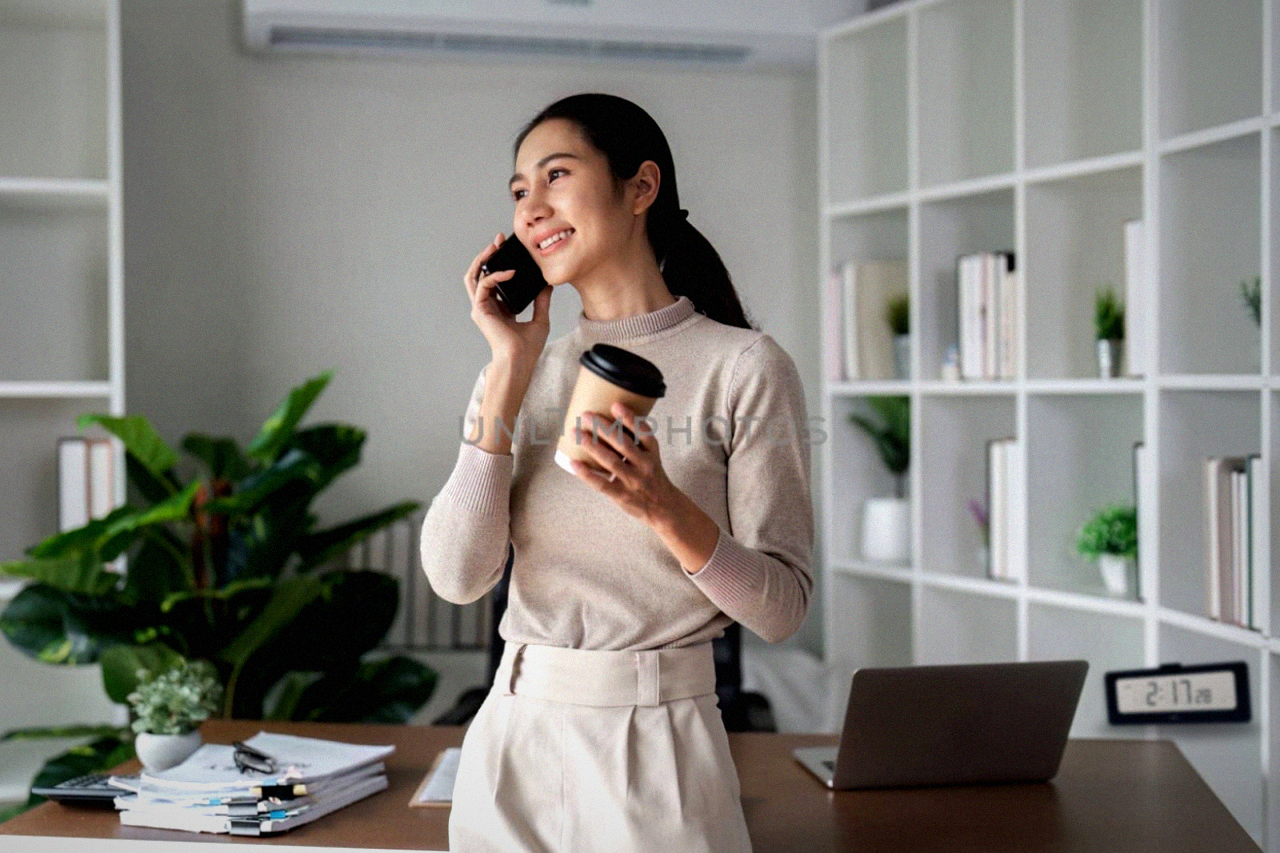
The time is 2,17
